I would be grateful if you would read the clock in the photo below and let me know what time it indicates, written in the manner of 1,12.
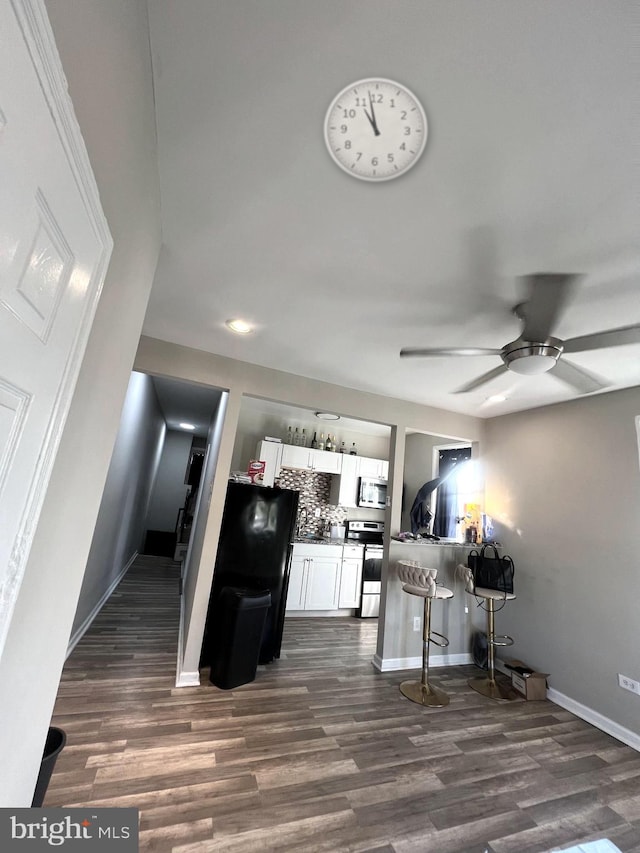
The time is 10,58
